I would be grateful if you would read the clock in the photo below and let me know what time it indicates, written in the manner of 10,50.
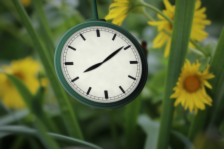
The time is 8,09
